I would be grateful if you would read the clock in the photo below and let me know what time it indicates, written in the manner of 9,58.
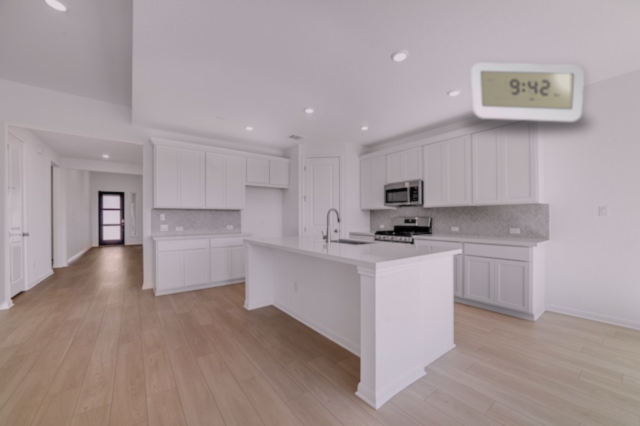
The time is 9,42
